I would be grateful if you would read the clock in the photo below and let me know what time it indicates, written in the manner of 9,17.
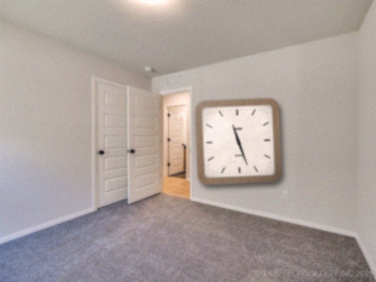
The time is 11,27
